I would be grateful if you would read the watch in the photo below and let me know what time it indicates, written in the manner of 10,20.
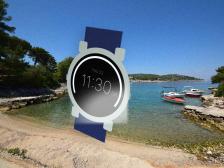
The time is 11,30
